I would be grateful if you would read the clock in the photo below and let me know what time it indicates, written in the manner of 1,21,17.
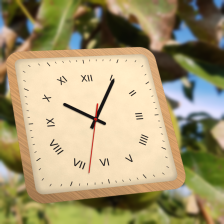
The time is 10,05,33
